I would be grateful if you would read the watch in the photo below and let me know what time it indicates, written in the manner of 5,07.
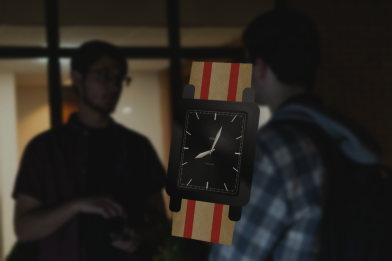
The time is 8,03
